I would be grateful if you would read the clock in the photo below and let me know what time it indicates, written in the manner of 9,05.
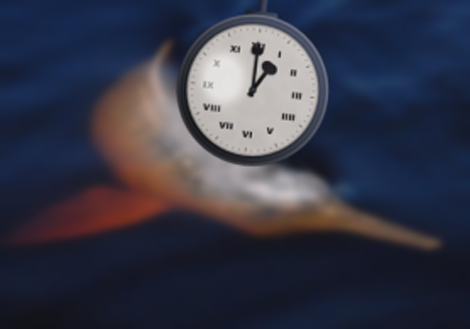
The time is 1,00
